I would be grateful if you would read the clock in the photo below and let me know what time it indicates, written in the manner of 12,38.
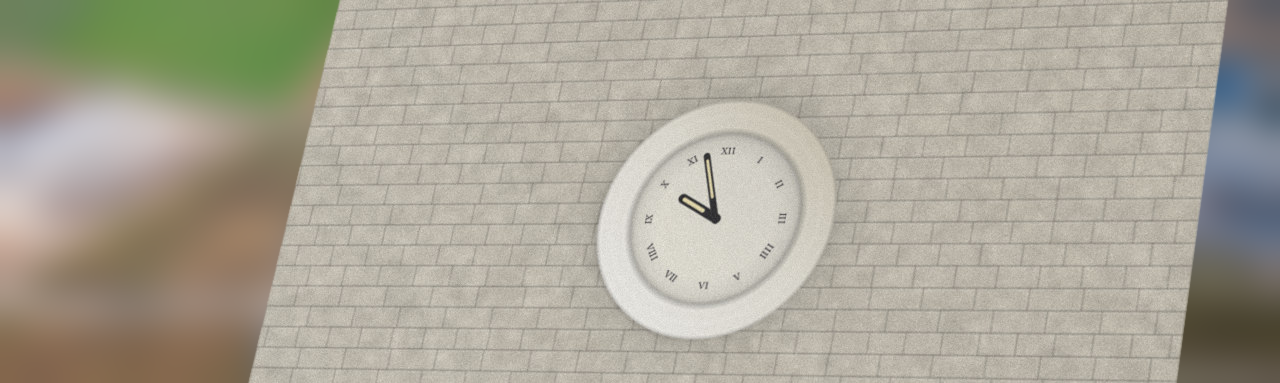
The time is 9,57
